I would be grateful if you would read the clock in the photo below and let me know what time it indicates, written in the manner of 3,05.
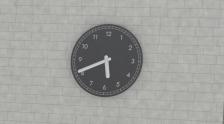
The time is 5,41
